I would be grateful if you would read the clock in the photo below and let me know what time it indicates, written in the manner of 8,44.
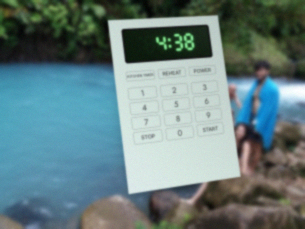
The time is 4,38
